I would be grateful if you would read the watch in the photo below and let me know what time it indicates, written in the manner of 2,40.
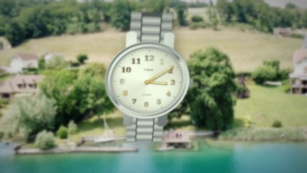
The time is 3,09
